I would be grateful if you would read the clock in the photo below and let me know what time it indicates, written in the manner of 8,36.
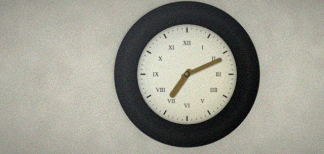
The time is 7,11
